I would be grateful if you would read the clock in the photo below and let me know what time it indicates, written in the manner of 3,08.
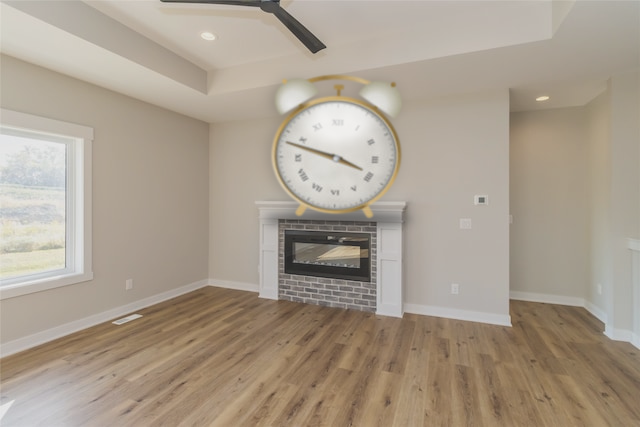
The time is 3,48
